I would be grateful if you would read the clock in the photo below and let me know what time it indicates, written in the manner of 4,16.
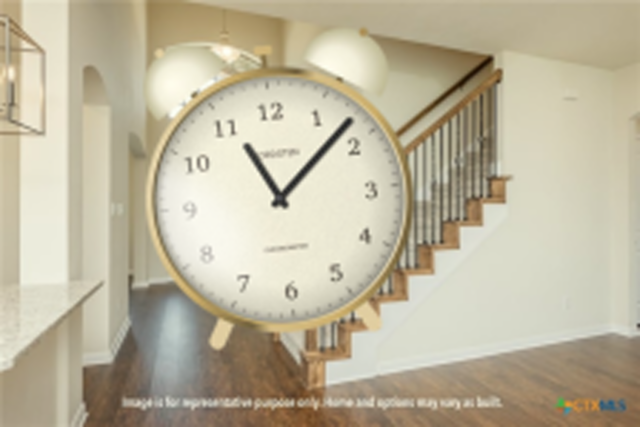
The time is 11,08
